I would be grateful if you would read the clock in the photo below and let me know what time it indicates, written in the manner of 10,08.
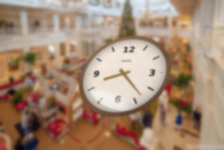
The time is 8,23
